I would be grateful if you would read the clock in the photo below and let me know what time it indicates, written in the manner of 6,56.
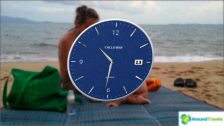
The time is 10,31
